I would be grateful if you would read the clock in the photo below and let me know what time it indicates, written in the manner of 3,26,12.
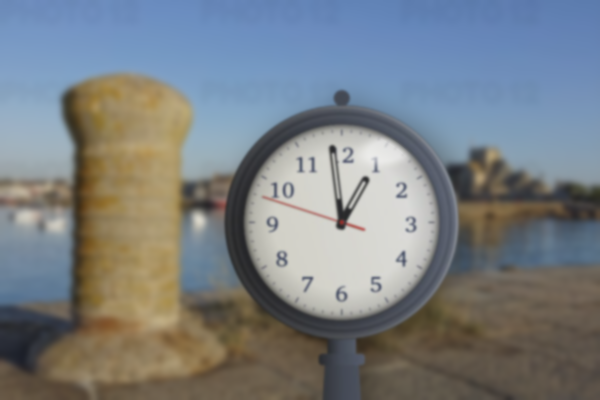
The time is 12,58,48
